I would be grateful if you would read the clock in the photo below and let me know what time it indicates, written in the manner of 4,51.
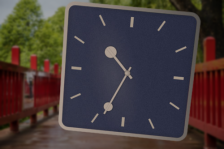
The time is 10,34
